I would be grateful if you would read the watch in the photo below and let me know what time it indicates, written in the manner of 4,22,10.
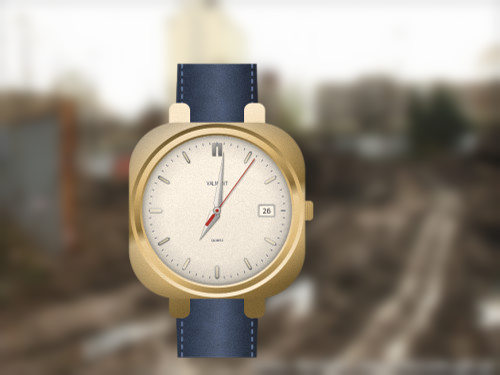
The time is 7,01,06
